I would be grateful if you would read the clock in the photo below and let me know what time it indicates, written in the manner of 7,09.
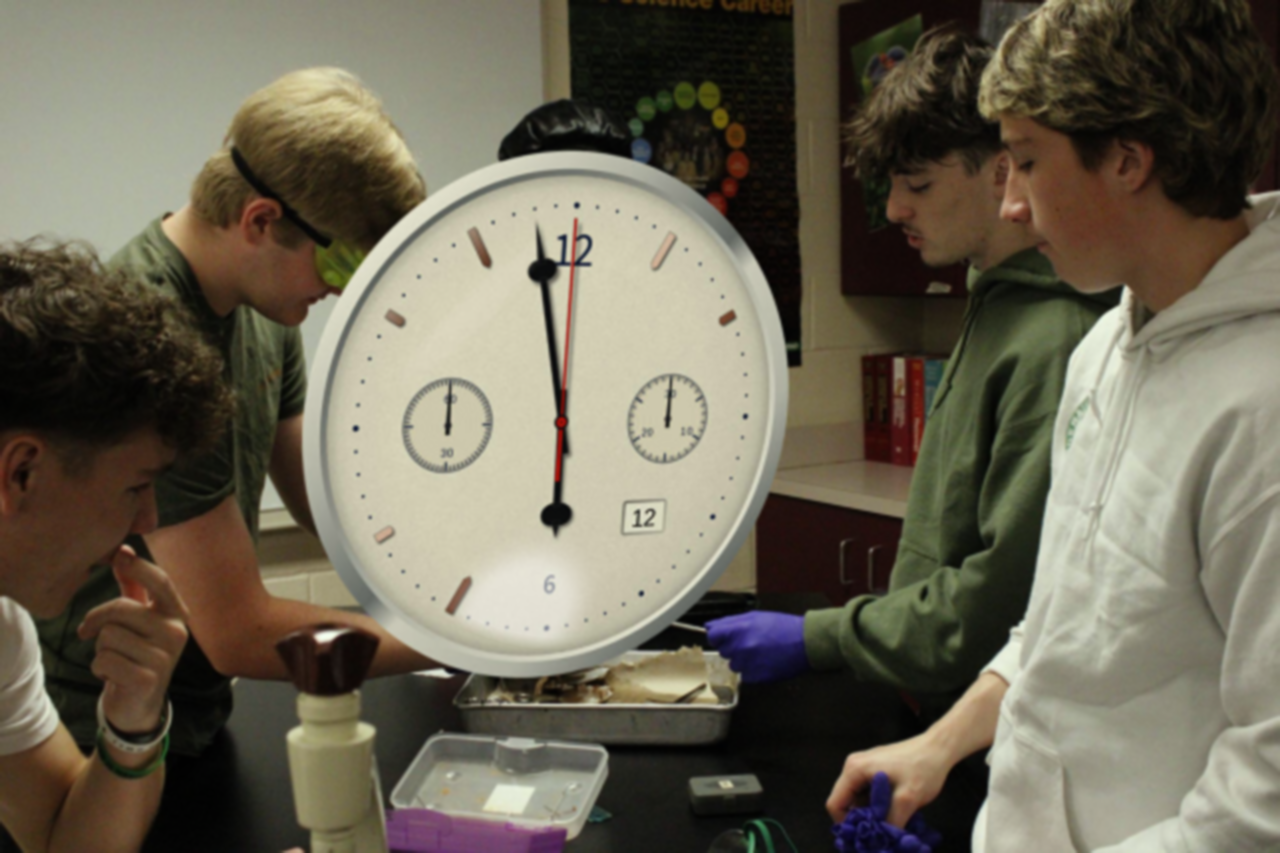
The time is 5,58
